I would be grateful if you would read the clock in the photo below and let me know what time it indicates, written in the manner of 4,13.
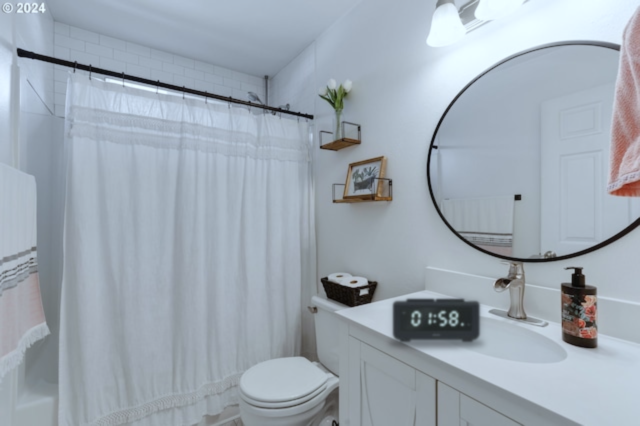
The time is 1,58
